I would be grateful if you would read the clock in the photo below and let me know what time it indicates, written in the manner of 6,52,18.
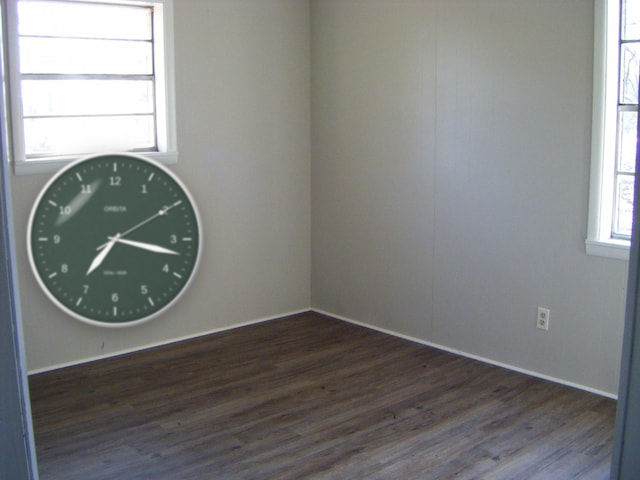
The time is 7,17,10
